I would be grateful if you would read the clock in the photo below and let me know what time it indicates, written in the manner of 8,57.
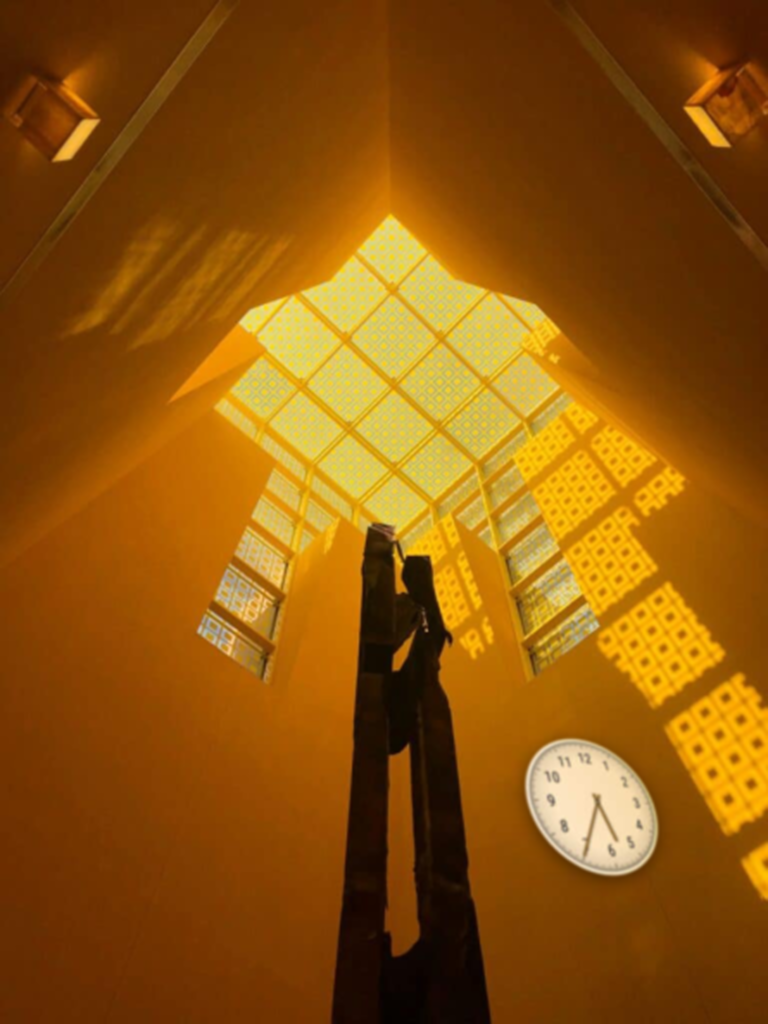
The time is 5,35
